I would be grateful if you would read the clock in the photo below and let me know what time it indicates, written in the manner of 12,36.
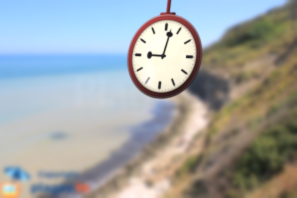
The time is 9,02
